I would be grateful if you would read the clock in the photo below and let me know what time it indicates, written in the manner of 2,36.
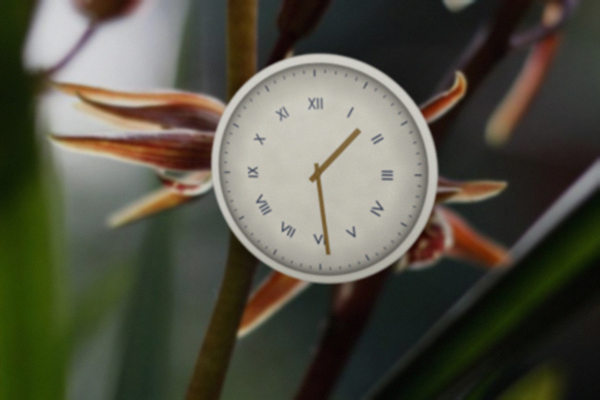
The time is 1,29
